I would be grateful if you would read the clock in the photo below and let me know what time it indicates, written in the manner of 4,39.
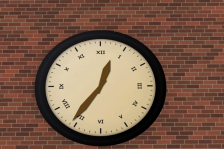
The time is 12,36
